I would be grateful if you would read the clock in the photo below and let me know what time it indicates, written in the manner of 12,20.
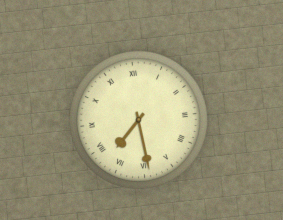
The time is 7,29
